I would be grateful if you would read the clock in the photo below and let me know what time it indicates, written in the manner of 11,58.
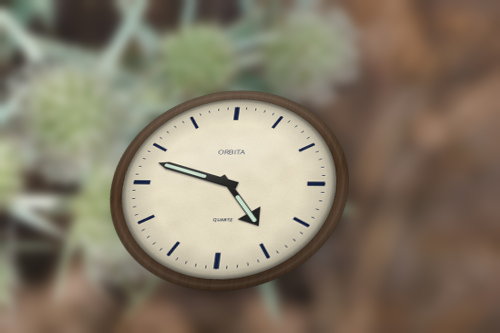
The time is 4,48
